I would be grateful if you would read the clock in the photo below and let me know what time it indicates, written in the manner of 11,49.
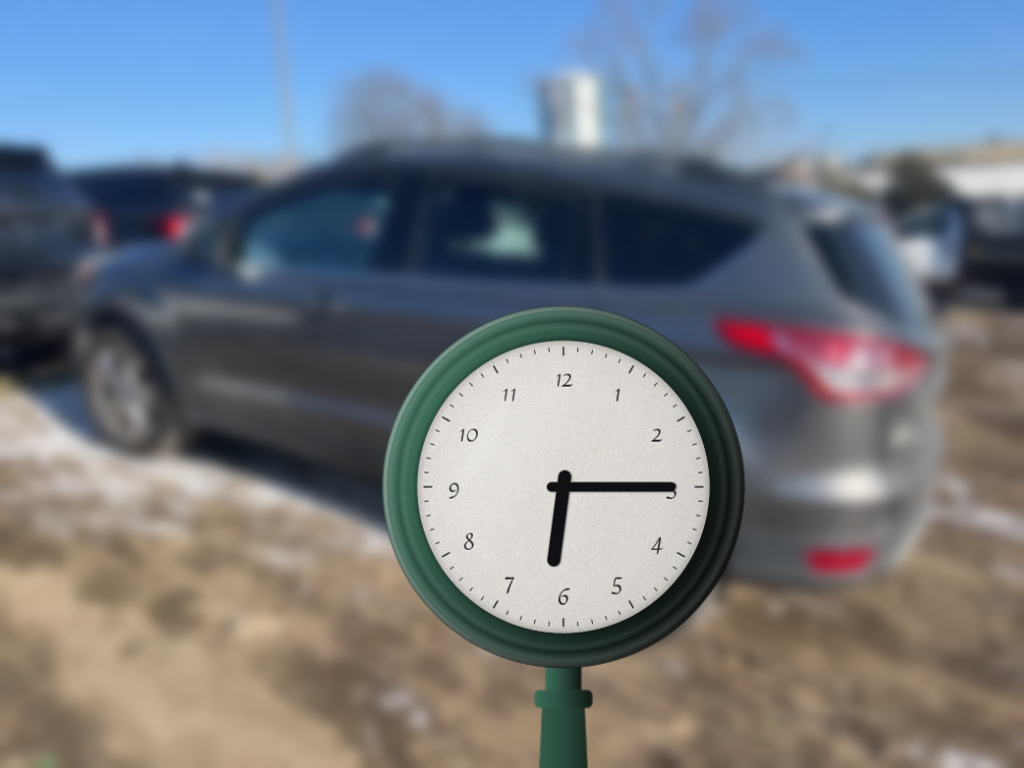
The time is 6,15
